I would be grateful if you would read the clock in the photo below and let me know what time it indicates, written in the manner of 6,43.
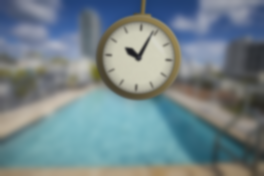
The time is 10,04
